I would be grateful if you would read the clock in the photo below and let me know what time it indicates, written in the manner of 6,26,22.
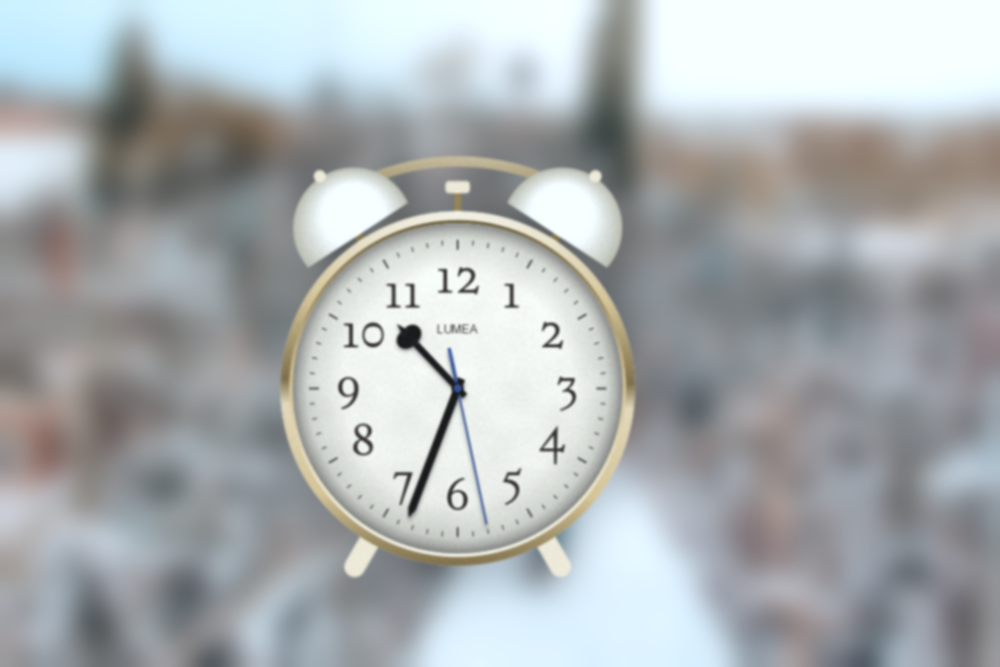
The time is 10,33,28
